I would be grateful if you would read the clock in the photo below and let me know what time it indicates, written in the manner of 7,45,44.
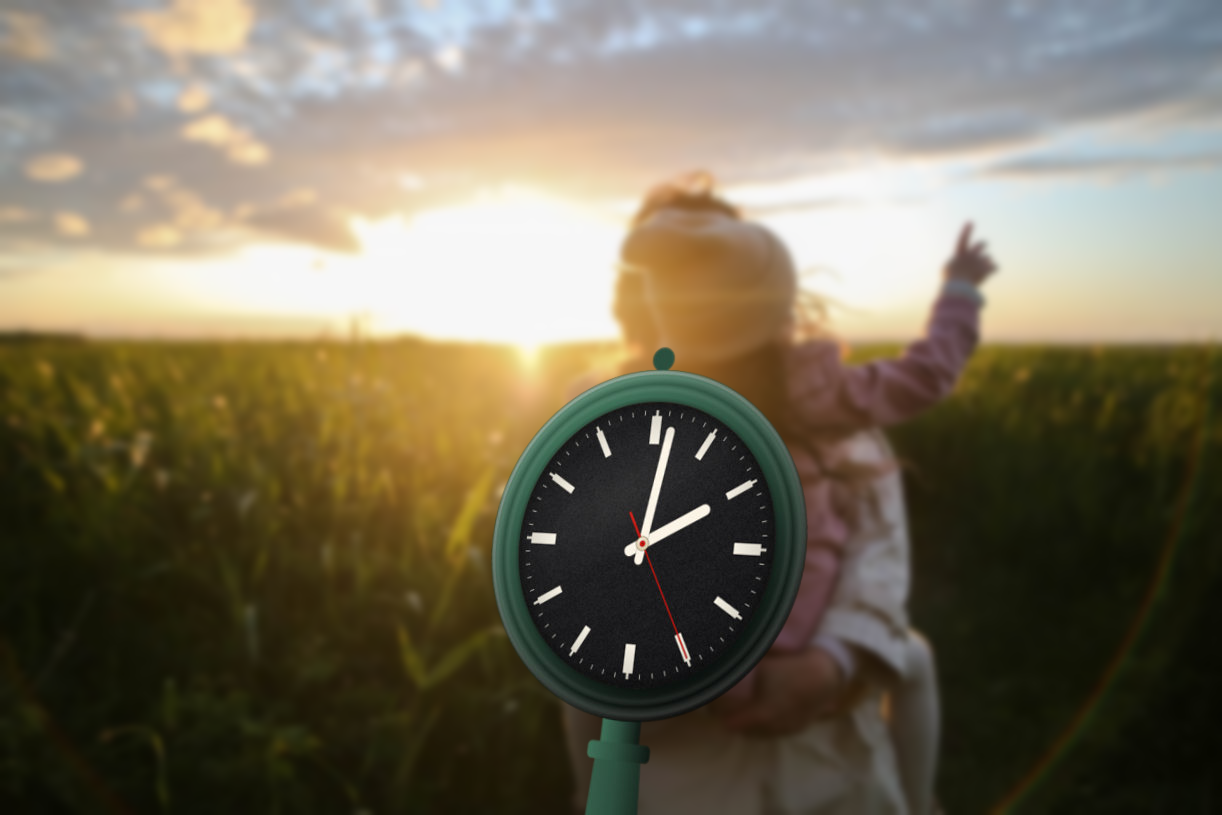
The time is 2,01,25
